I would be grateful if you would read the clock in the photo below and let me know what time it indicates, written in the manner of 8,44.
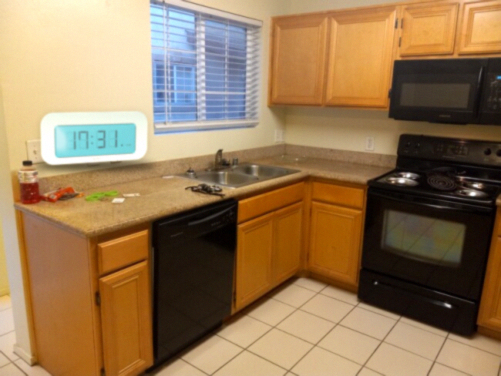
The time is 17,31
